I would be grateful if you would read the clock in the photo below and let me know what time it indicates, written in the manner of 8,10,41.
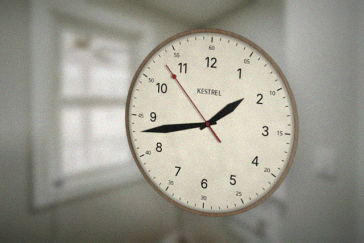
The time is 1,42,53
